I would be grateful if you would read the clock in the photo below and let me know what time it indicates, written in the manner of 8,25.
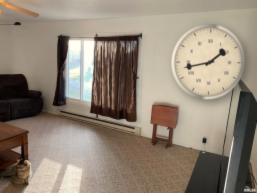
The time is 1,43
